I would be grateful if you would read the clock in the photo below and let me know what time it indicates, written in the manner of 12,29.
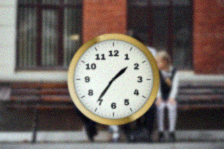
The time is 1,36
